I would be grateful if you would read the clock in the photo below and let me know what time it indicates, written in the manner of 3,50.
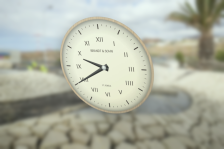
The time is 9,40
